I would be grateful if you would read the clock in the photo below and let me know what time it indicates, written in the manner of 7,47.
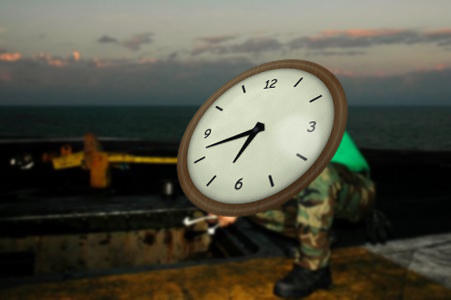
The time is 6,42
